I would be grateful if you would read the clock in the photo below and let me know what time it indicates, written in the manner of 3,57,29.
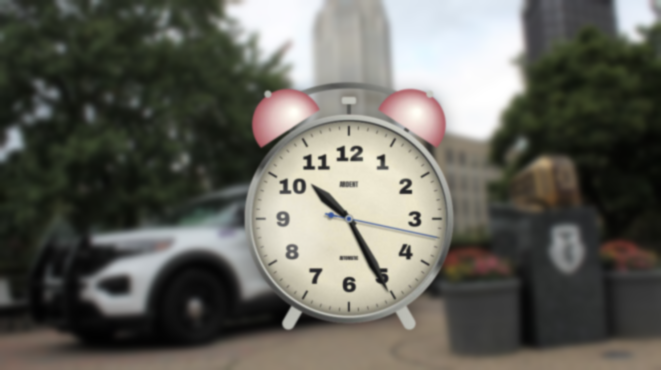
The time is 10,25,17
